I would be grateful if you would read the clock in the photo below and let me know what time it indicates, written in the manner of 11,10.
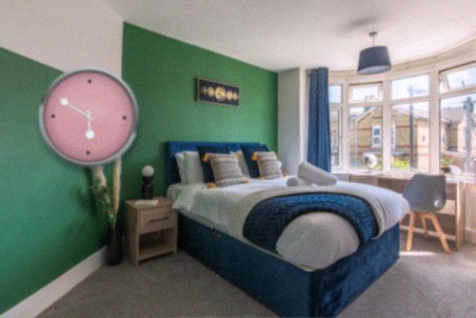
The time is 5,50
